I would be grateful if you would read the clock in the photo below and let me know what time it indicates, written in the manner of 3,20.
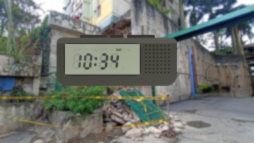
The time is 10,34
